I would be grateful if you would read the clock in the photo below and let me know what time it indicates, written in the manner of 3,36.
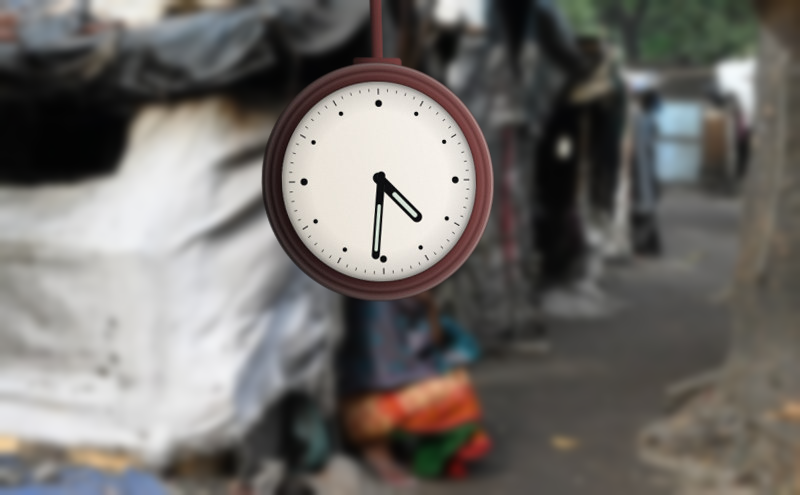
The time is 4,31
